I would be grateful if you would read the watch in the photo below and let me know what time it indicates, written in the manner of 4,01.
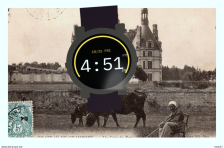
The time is 4,51
